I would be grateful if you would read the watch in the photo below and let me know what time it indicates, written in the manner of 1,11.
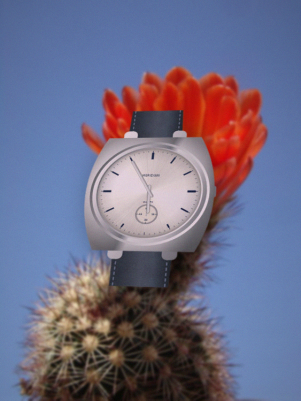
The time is 5,55
